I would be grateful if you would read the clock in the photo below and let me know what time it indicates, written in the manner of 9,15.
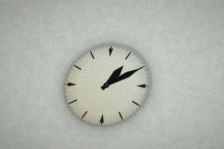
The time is 1,10
